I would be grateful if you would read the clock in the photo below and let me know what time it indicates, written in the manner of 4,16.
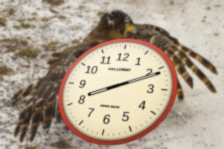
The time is 8,11
